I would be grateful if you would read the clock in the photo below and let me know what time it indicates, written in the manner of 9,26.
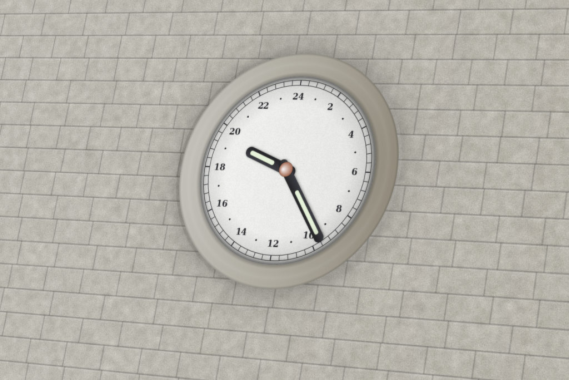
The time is 19,24
